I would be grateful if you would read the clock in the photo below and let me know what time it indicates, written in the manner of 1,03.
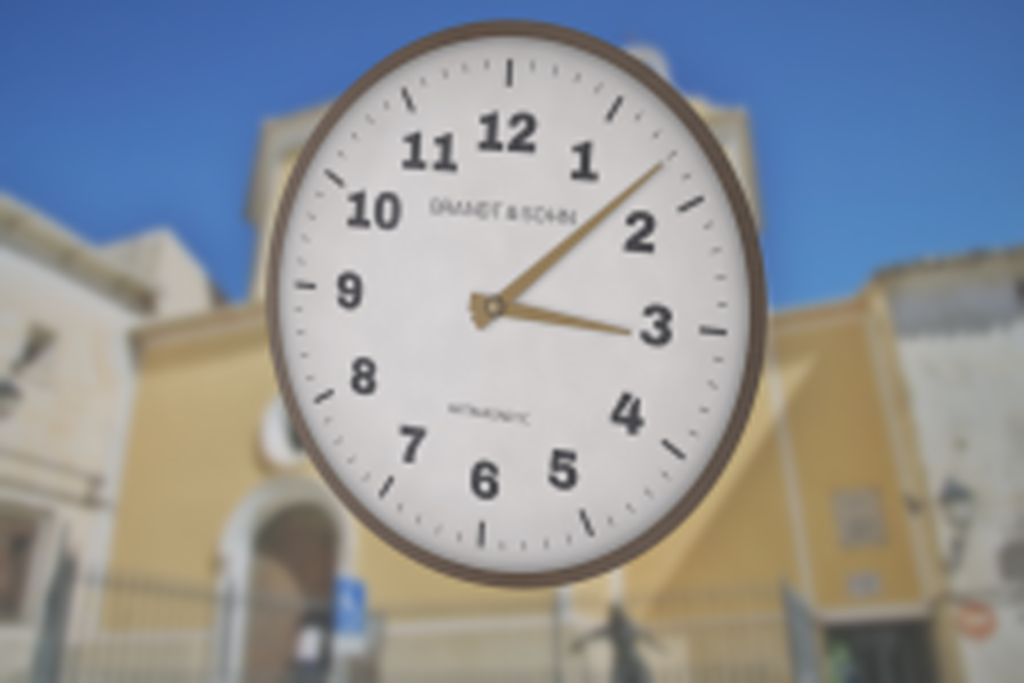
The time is 3,08
